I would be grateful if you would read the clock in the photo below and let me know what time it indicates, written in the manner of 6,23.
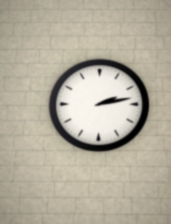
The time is 2,13
